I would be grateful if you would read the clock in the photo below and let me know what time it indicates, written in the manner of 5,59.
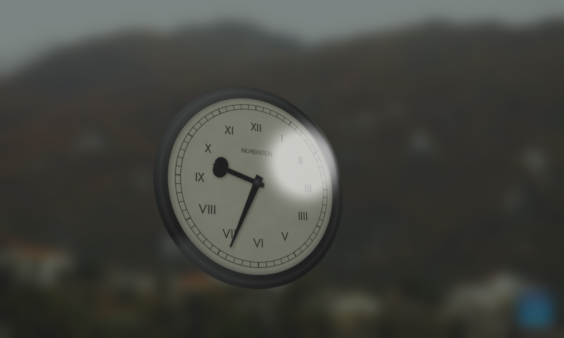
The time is 9,34
